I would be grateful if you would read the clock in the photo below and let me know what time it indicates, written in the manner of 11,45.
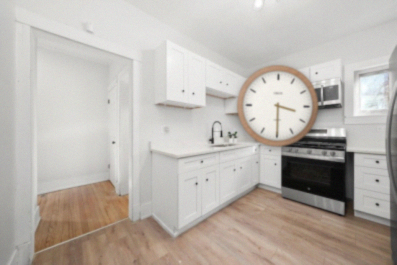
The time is 3,30
